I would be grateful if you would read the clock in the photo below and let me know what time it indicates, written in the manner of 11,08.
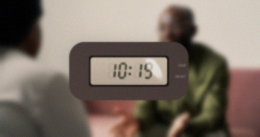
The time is 10,19
